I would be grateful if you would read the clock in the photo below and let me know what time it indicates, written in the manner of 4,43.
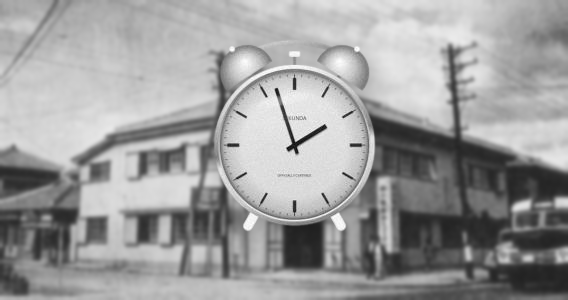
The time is 1,57
